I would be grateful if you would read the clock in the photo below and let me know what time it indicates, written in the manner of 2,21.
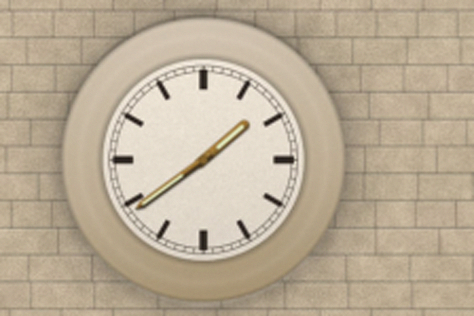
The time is 1,39
